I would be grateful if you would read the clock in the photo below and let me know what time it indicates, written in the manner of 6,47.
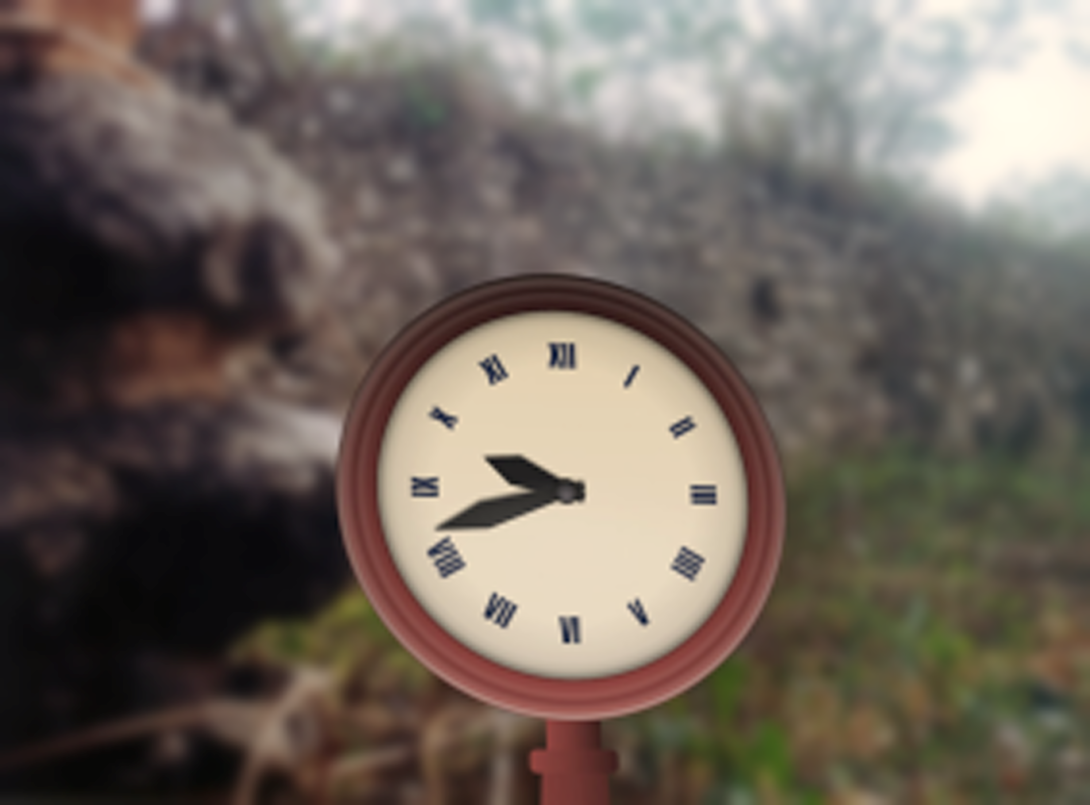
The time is 9,42
